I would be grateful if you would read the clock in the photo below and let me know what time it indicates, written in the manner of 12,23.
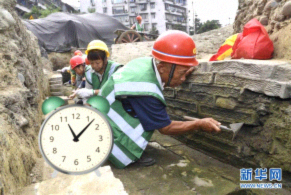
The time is 11,07
